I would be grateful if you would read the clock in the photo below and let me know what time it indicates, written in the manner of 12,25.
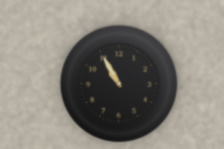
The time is 10,55
